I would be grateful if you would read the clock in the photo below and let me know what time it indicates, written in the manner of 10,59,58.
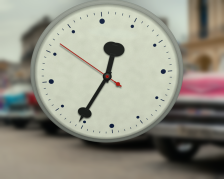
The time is 12,35,52
